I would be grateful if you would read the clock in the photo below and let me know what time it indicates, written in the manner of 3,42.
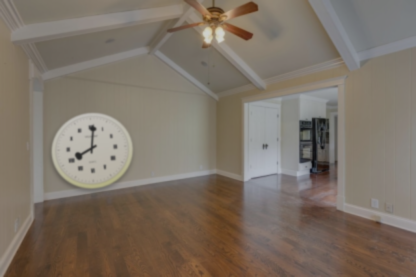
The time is 8,01
